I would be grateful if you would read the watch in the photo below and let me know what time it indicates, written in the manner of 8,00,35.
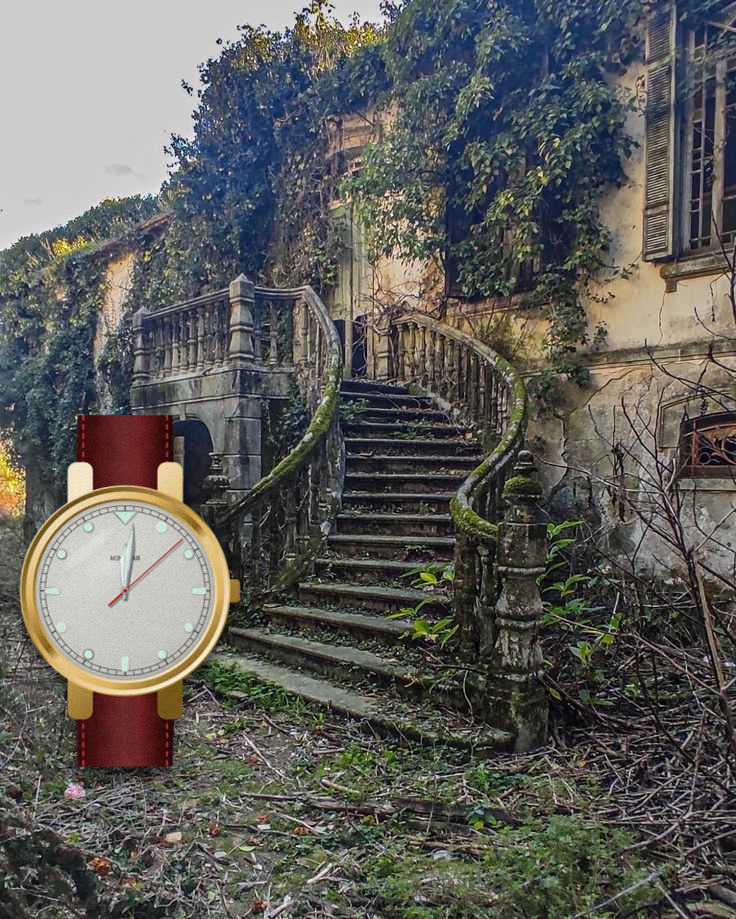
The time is 12,01,08
